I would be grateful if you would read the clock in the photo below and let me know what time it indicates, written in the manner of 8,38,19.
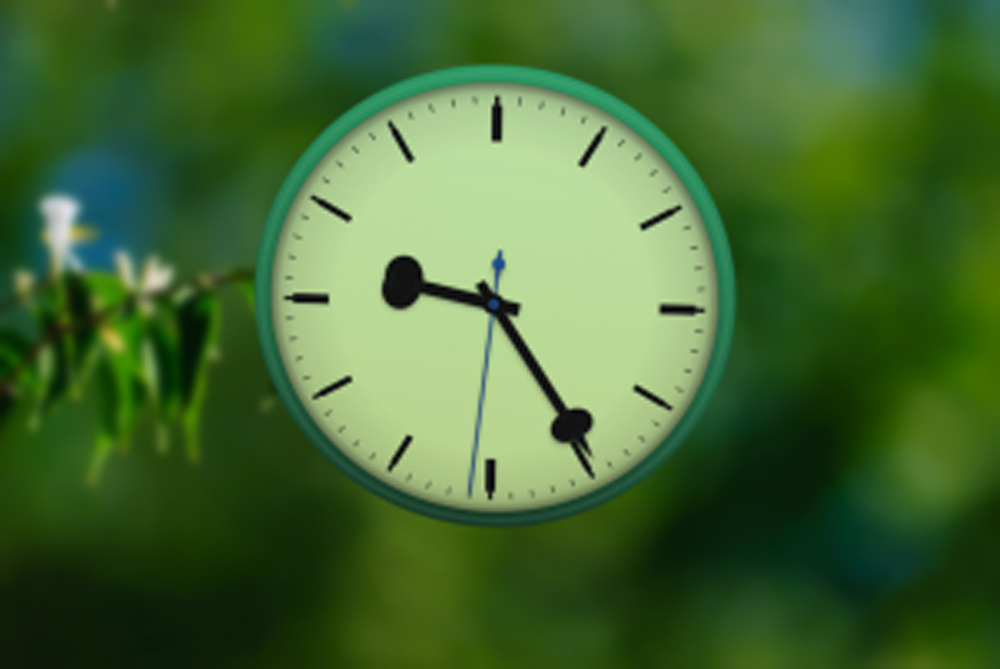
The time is 9,24,31
